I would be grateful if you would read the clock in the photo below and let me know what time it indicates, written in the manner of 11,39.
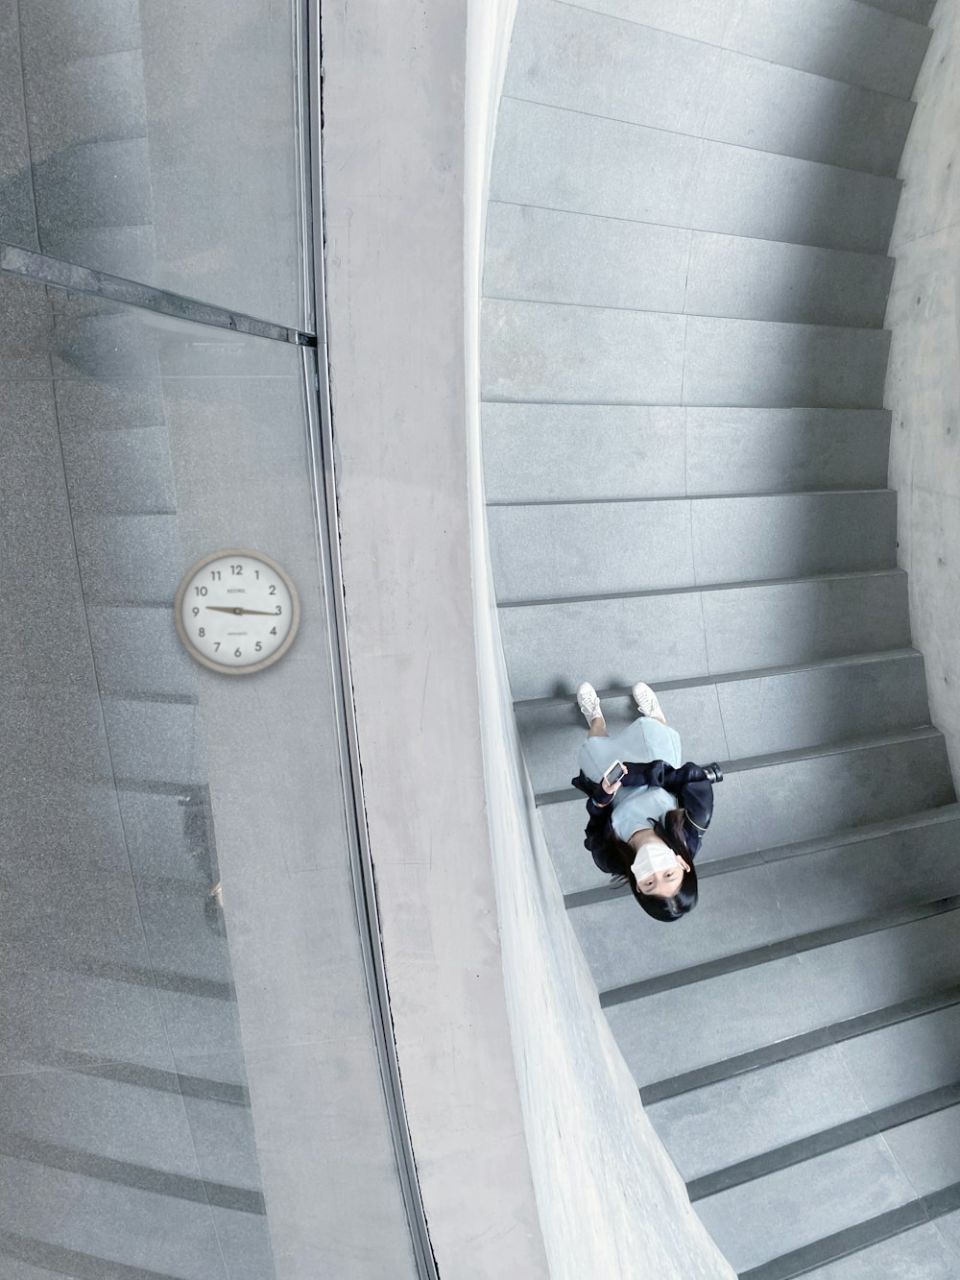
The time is 9,16
